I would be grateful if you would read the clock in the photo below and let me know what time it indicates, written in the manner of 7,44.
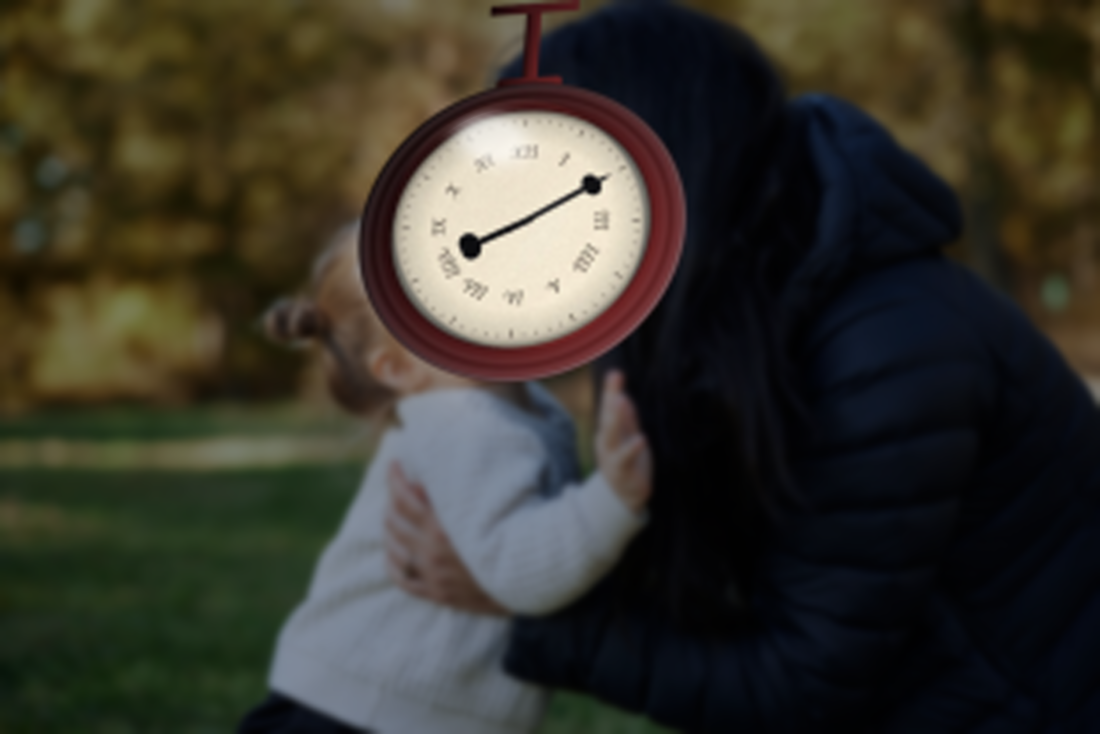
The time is 8,10
